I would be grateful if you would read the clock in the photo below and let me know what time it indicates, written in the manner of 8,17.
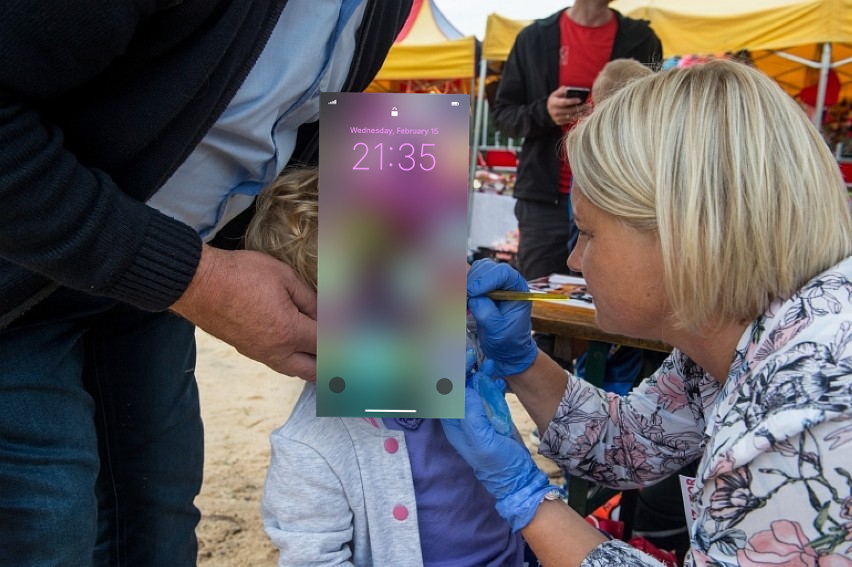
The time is 21,35
